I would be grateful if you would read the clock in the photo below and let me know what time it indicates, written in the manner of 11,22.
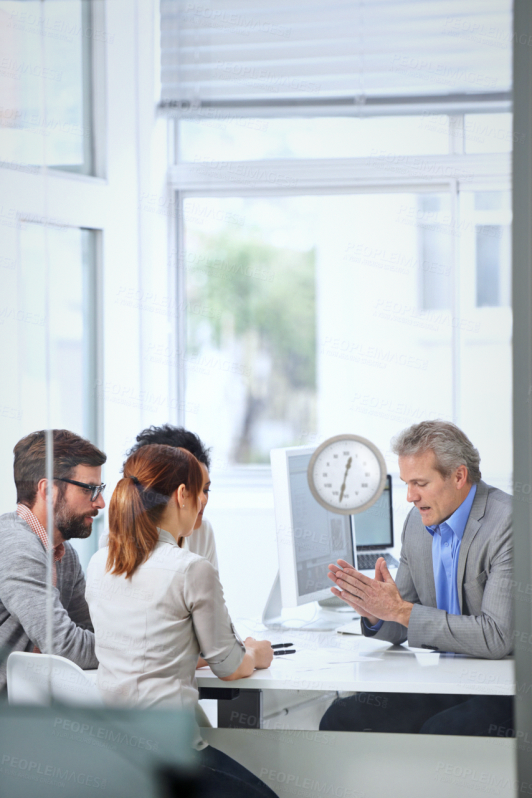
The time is 12,32
